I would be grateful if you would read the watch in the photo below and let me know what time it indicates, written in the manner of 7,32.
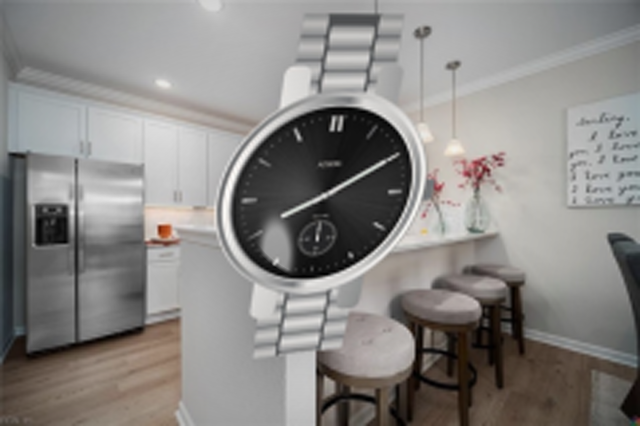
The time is 8,10
